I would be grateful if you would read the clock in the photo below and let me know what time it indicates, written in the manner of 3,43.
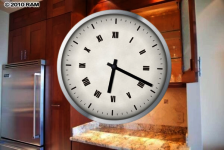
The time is 6,19
